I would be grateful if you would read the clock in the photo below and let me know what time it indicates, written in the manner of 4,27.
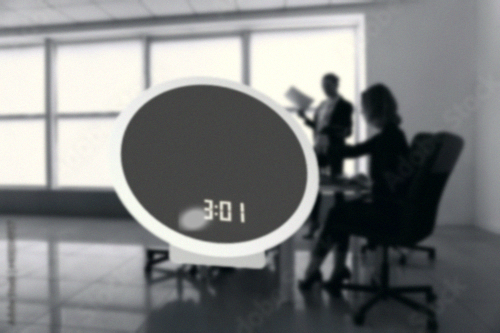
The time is 3,01
